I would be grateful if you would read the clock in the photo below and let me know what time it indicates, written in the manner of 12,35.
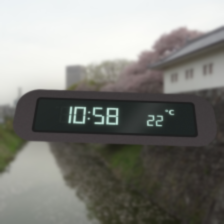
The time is 10,58
